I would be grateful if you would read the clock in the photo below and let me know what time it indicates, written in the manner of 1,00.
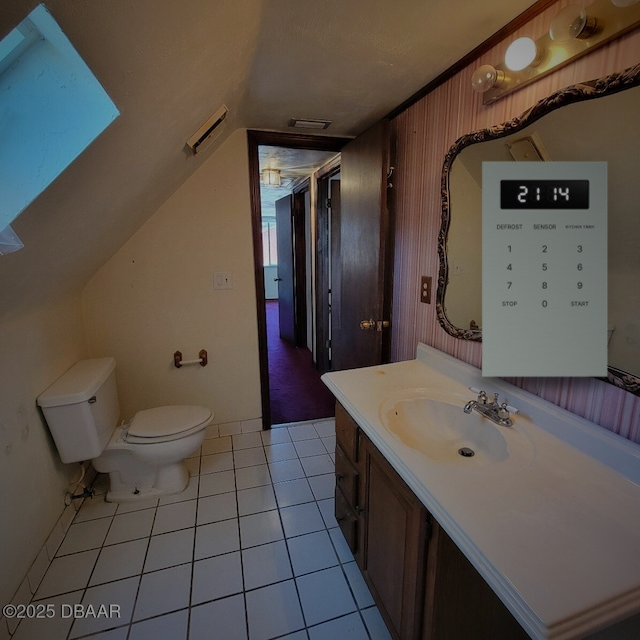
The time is 21,14
